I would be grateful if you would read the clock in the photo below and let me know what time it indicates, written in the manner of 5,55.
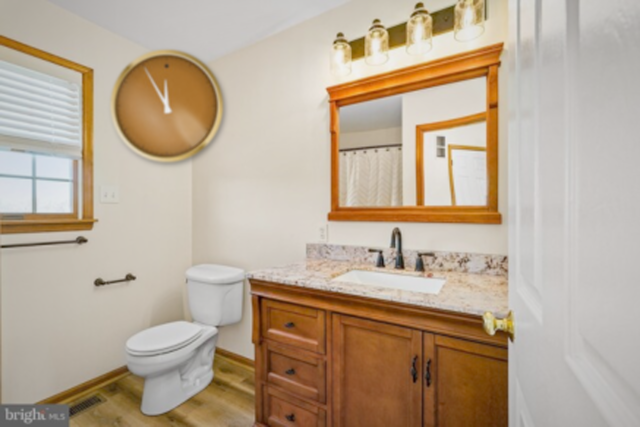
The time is 11,55
